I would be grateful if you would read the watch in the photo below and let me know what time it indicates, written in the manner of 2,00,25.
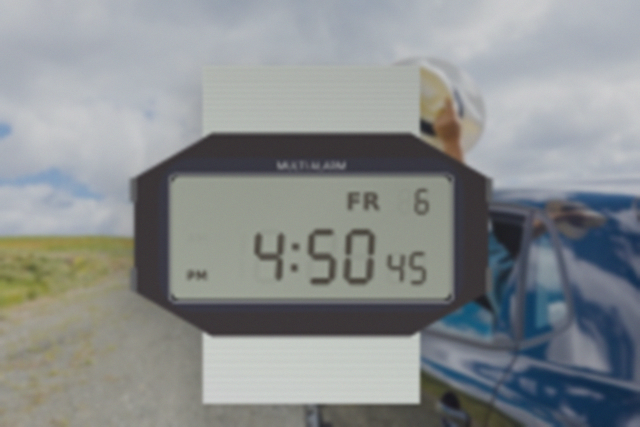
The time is 4,50,45
